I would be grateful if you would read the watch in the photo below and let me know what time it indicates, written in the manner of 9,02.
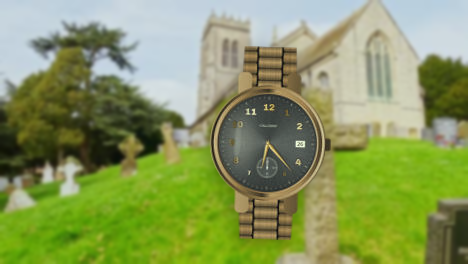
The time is 6,23
